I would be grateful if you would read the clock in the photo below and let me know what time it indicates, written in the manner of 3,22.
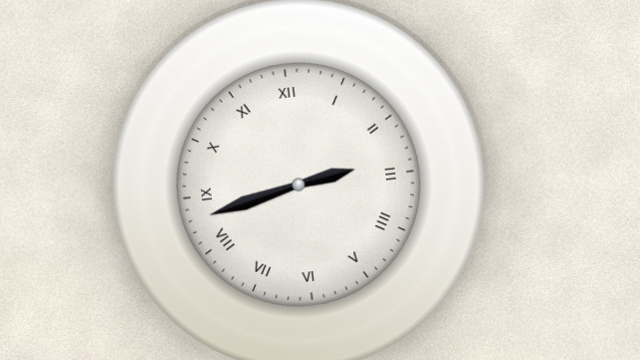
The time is 2,43
